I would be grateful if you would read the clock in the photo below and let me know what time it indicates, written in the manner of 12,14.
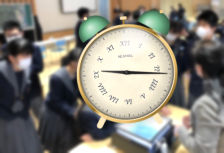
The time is 9,16
